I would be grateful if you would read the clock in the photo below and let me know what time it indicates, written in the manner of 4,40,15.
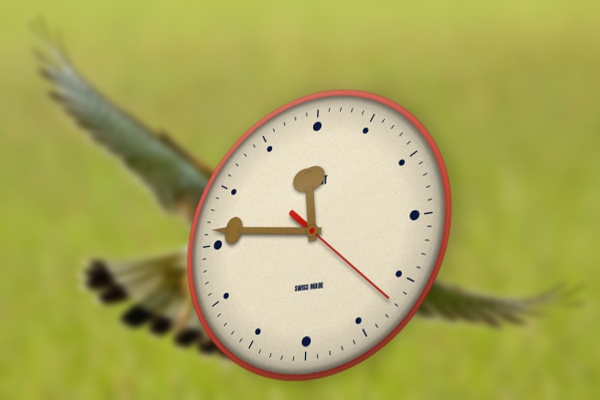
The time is 11,46,22
